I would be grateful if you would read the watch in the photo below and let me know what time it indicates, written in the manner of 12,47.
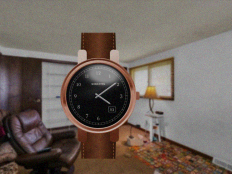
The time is 4,09
